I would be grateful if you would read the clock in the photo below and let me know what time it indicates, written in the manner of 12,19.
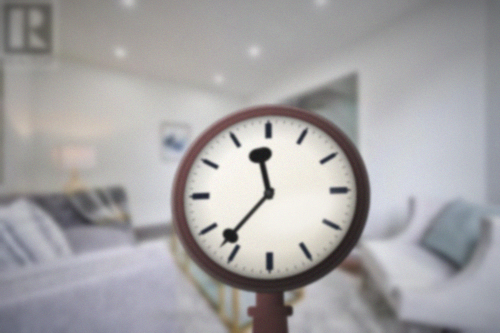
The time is 11,37
